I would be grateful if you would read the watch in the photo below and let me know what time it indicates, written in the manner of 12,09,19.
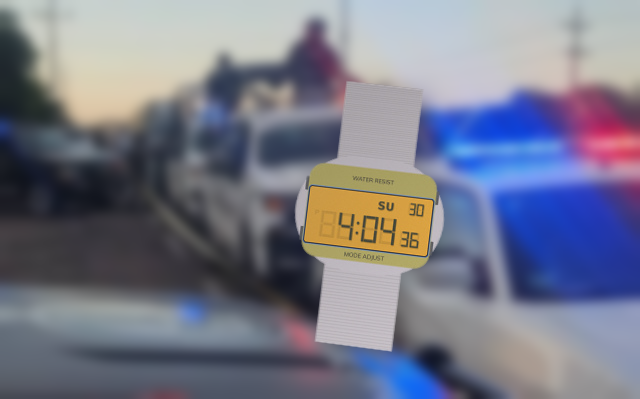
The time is 4,04,36
